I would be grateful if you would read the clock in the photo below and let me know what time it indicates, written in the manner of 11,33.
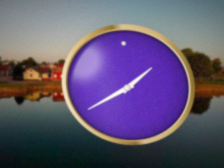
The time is 1,40
